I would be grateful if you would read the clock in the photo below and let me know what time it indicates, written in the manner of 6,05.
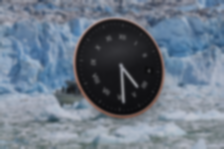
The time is 4,29
